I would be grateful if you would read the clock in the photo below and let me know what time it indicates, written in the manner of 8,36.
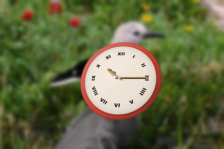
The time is 10,15
